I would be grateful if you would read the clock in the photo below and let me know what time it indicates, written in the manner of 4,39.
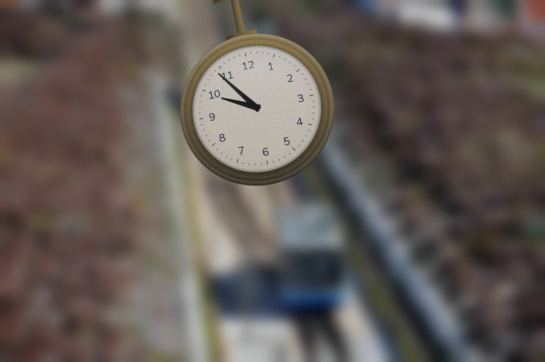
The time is 9,54
